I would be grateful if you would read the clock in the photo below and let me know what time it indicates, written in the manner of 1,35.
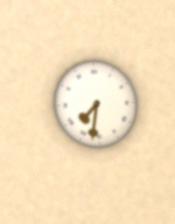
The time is 7,32
